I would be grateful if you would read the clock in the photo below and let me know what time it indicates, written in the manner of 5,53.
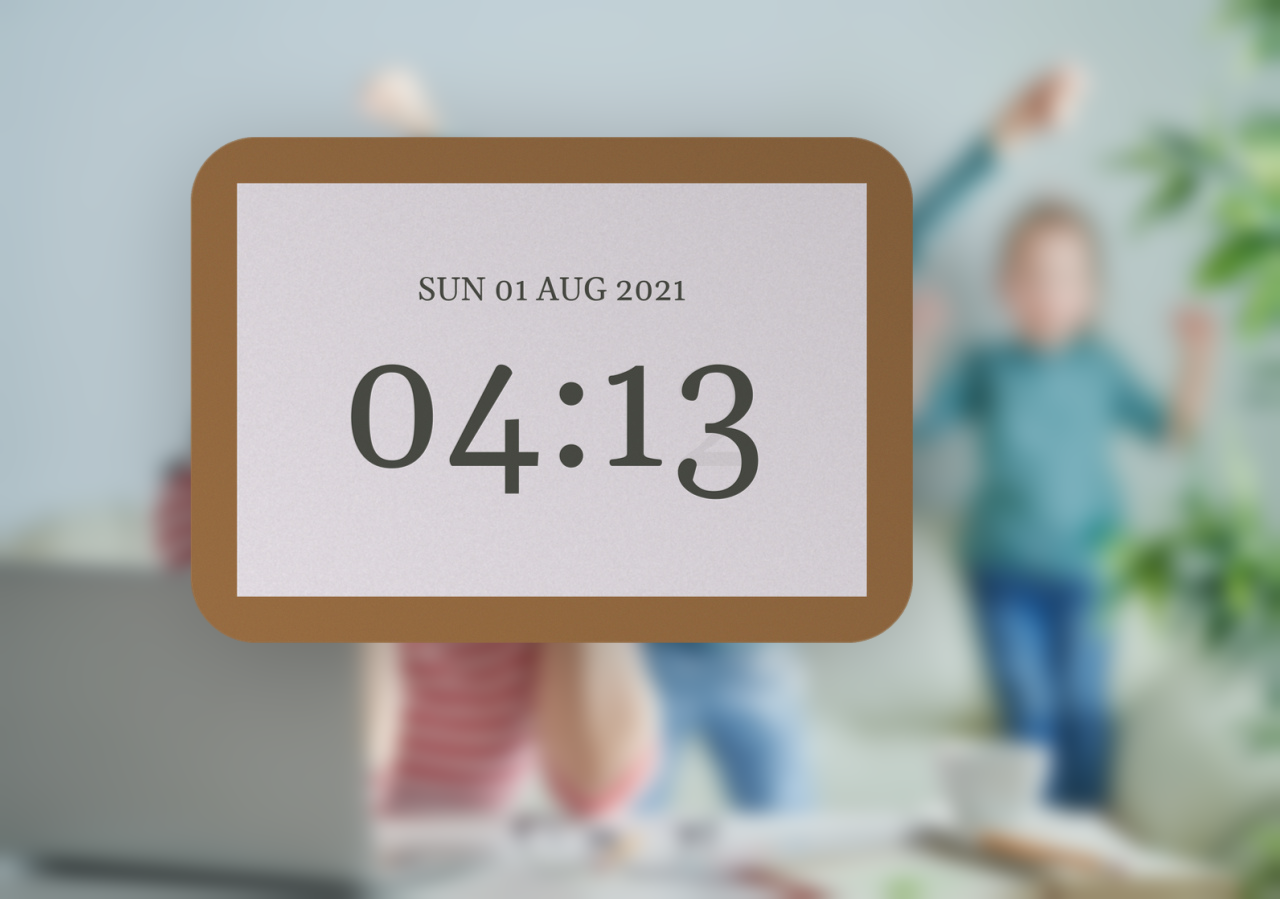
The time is 4,13
